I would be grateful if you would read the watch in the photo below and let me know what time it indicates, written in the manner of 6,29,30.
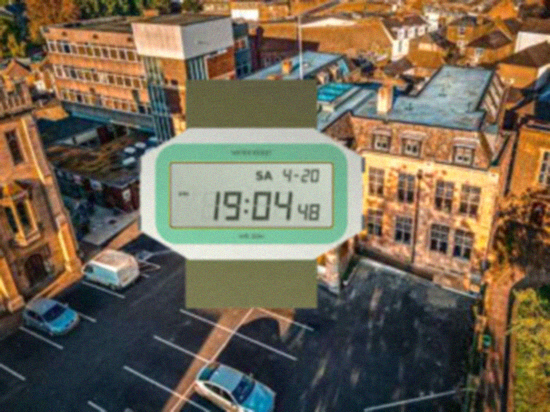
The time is 19,04,48
